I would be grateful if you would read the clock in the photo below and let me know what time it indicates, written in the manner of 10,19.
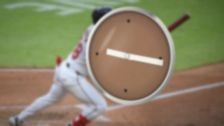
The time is 9,16
